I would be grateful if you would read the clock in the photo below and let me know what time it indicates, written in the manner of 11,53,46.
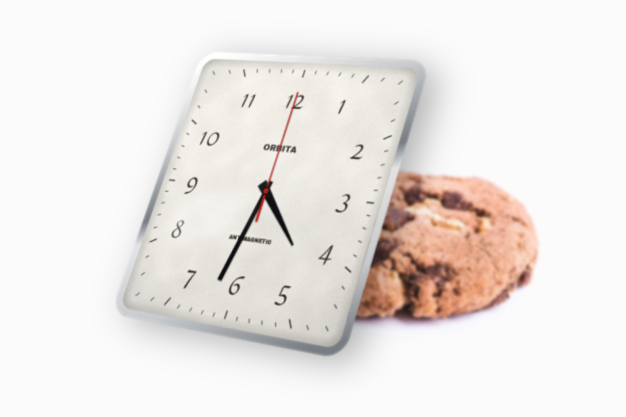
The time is 4,32,00
